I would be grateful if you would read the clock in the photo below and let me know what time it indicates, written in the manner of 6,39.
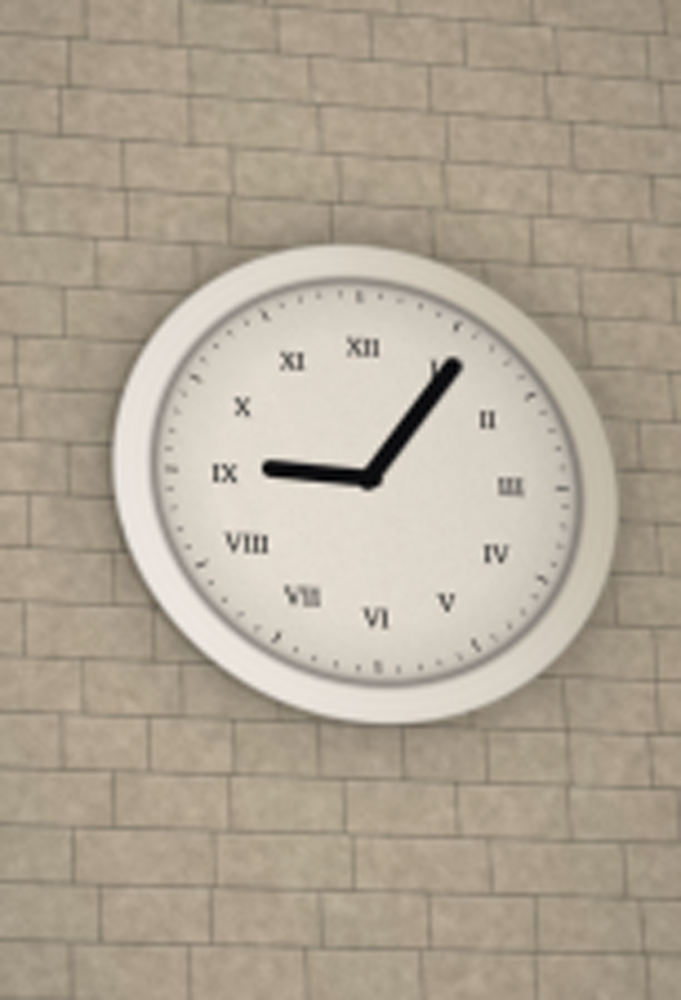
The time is 9,06
